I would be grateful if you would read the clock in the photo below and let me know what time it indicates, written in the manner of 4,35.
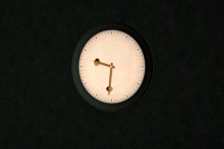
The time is 9,31
